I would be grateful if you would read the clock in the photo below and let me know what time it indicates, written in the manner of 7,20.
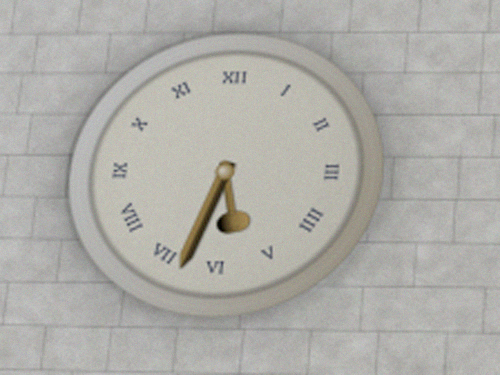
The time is 5,33
